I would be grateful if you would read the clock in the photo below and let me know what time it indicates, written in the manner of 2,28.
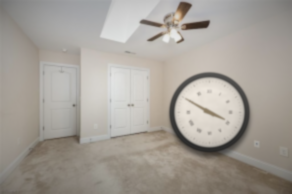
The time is 3,50
